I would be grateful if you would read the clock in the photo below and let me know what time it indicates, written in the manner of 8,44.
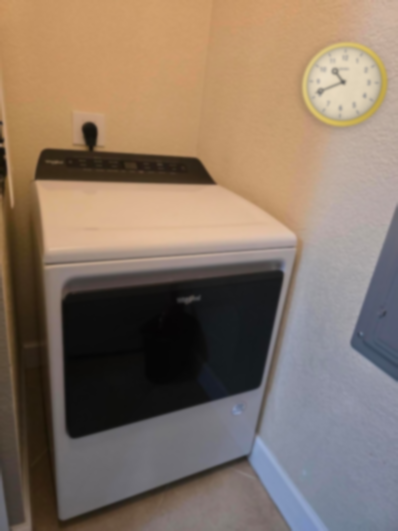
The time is 10,41
